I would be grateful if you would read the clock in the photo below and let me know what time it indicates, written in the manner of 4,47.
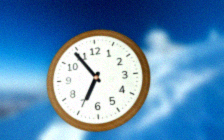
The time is 6,54
